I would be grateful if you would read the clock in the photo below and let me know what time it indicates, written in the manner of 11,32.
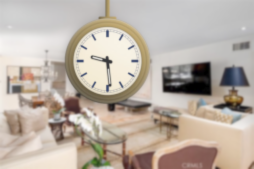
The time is 9,29
